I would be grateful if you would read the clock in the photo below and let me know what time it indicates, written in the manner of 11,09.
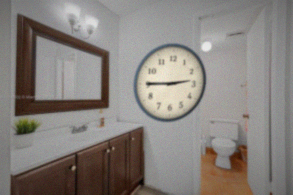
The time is 2,45
